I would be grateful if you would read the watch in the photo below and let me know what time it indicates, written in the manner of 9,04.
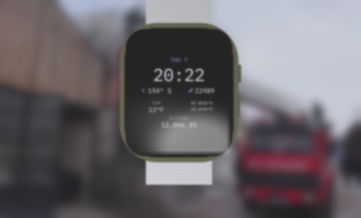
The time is 20,22
